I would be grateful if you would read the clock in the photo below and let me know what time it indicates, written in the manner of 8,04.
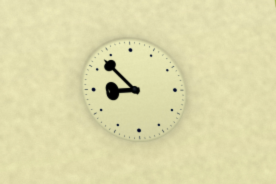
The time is 8,53
